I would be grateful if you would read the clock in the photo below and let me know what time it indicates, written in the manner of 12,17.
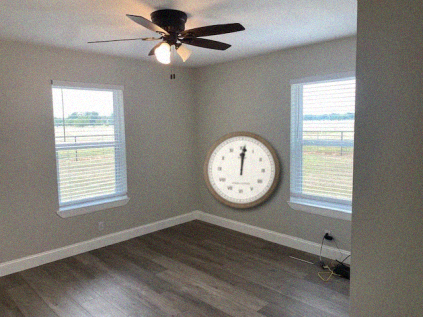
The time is 12,01
